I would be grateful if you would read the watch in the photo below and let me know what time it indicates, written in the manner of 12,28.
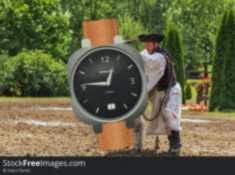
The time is 12,46
